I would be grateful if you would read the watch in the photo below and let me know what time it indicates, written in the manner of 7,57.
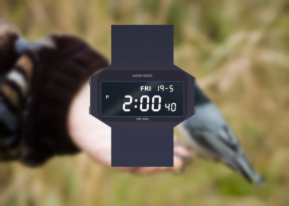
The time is 2,00
